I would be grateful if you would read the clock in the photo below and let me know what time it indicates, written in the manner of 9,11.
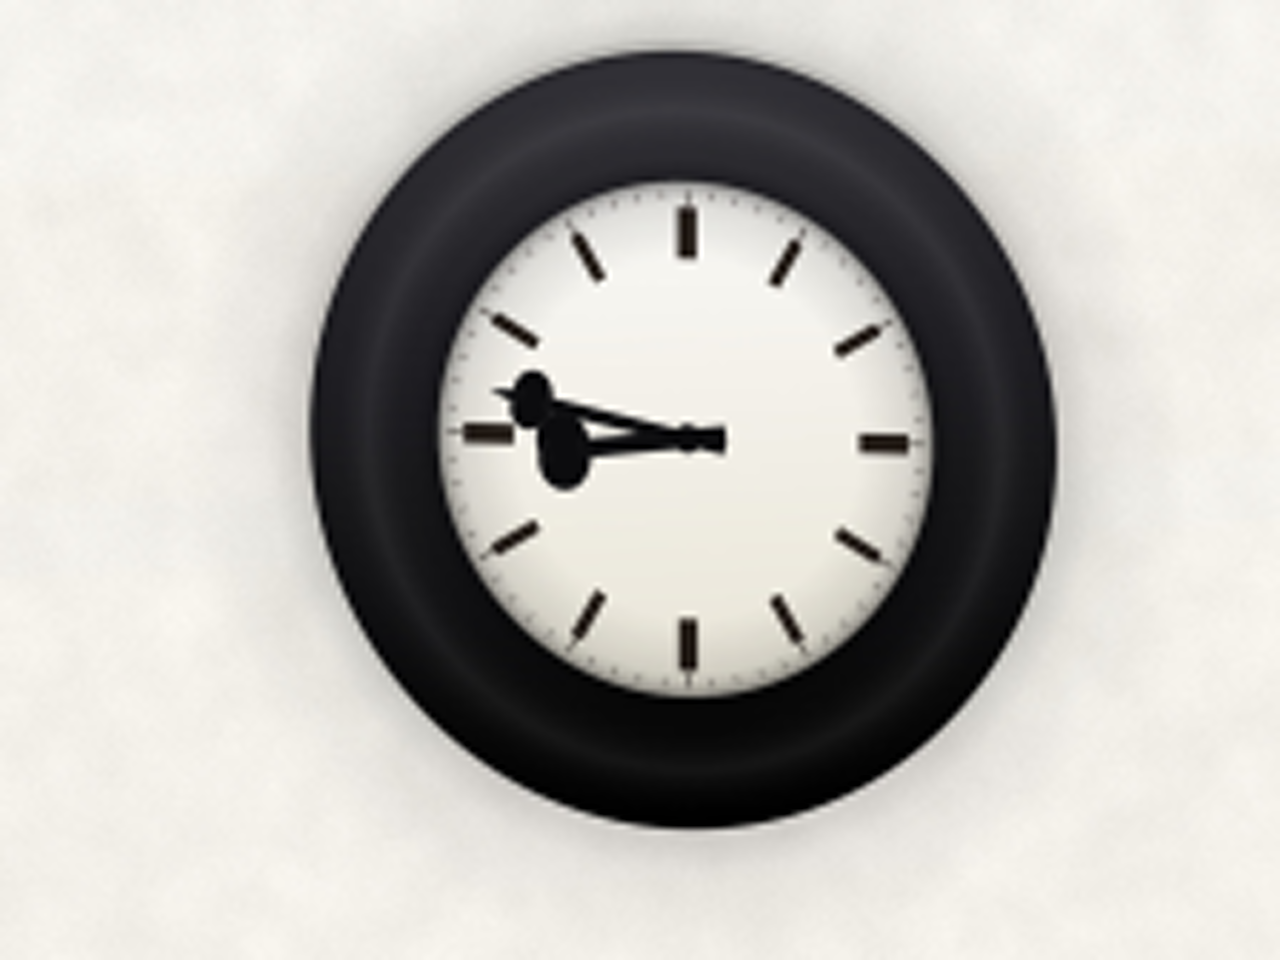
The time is 8,47
